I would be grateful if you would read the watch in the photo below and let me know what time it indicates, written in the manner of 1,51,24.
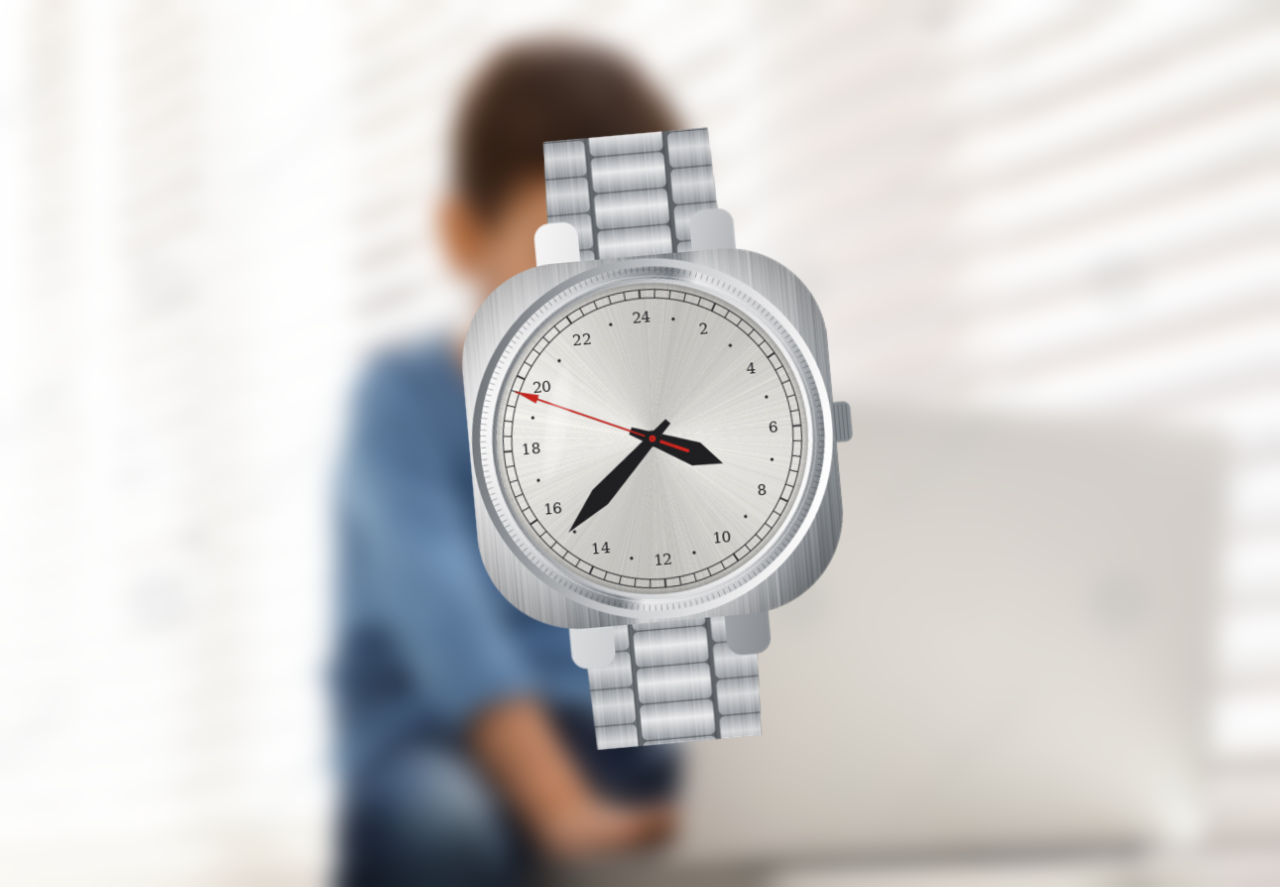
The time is 7,37,49
